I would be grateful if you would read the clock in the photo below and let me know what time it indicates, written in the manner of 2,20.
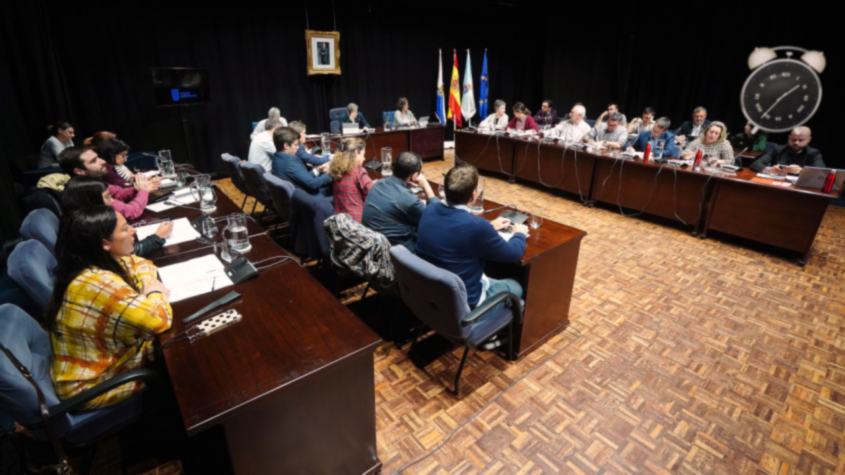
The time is 1,36
